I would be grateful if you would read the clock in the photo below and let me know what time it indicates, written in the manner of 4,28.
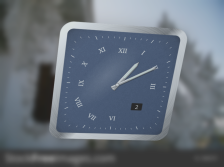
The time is 1,10
